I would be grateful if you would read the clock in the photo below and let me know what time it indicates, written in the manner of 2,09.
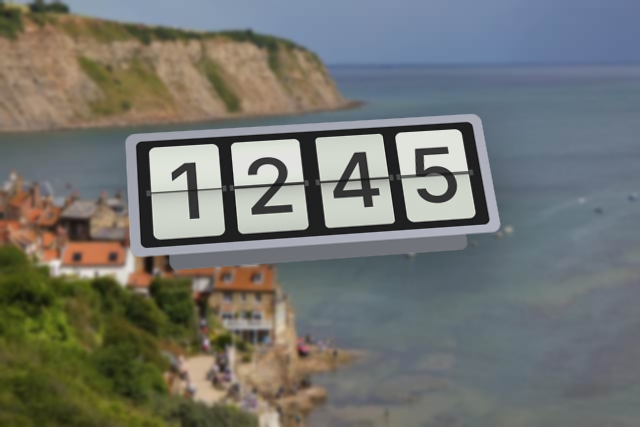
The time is 12,45
